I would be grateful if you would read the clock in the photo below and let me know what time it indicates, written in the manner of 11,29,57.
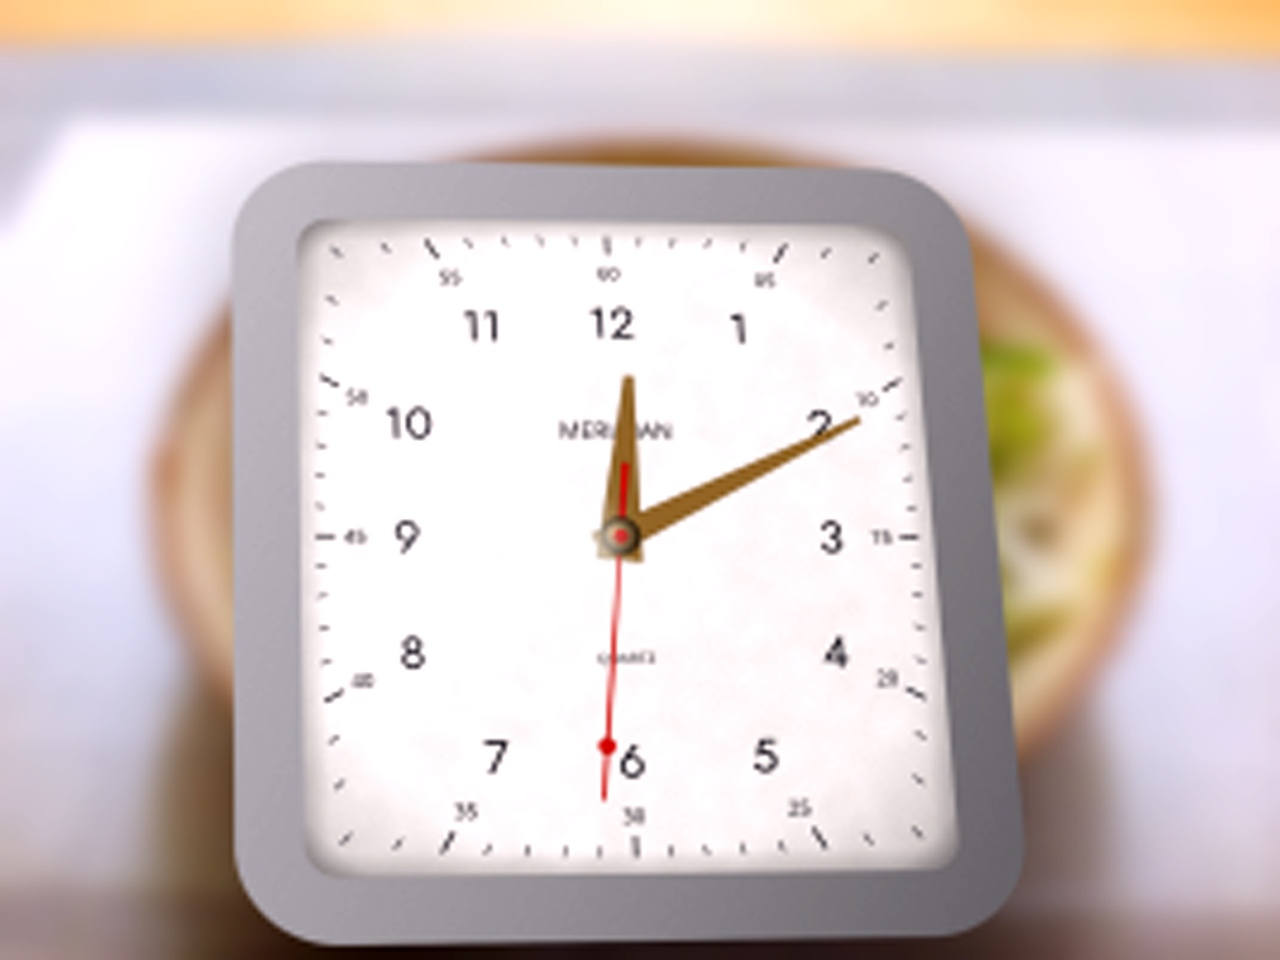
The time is 12,10,31
